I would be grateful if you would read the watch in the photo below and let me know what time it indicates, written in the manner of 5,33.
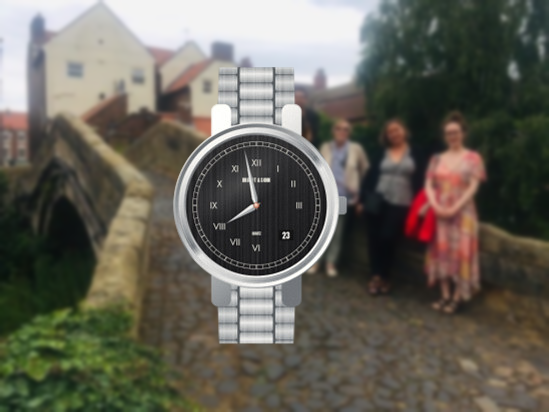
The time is 7,58
